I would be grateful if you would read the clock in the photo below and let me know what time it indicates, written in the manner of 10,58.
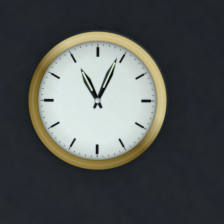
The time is 11,04
